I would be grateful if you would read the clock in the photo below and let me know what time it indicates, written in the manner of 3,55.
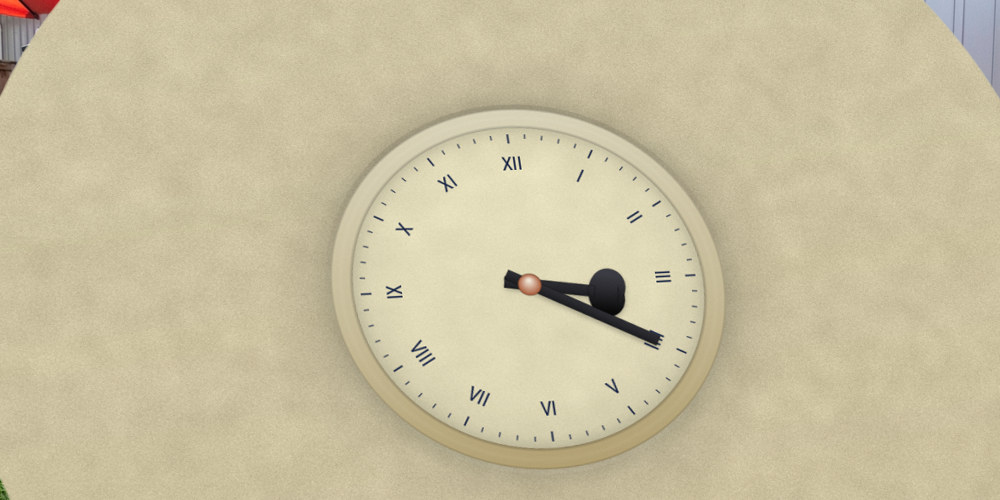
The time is 3,20
